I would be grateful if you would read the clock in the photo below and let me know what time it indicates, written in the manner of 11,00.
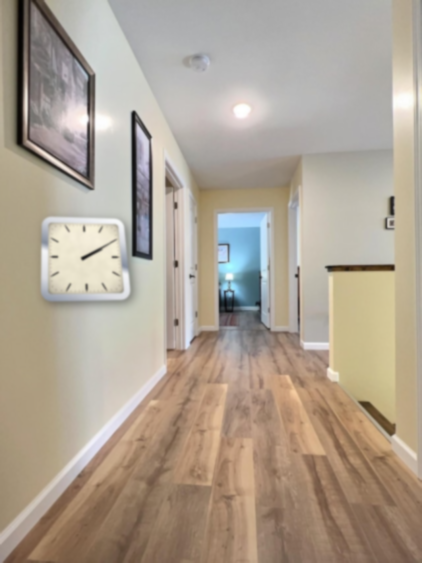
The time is 2,10
